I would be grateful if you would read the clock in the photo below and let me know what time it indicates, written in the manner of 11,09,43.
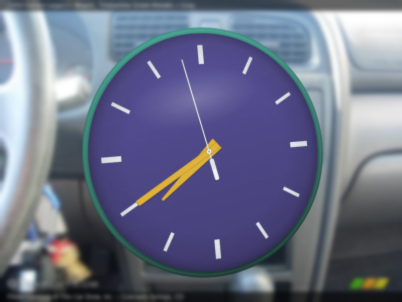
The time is 7,39,58
